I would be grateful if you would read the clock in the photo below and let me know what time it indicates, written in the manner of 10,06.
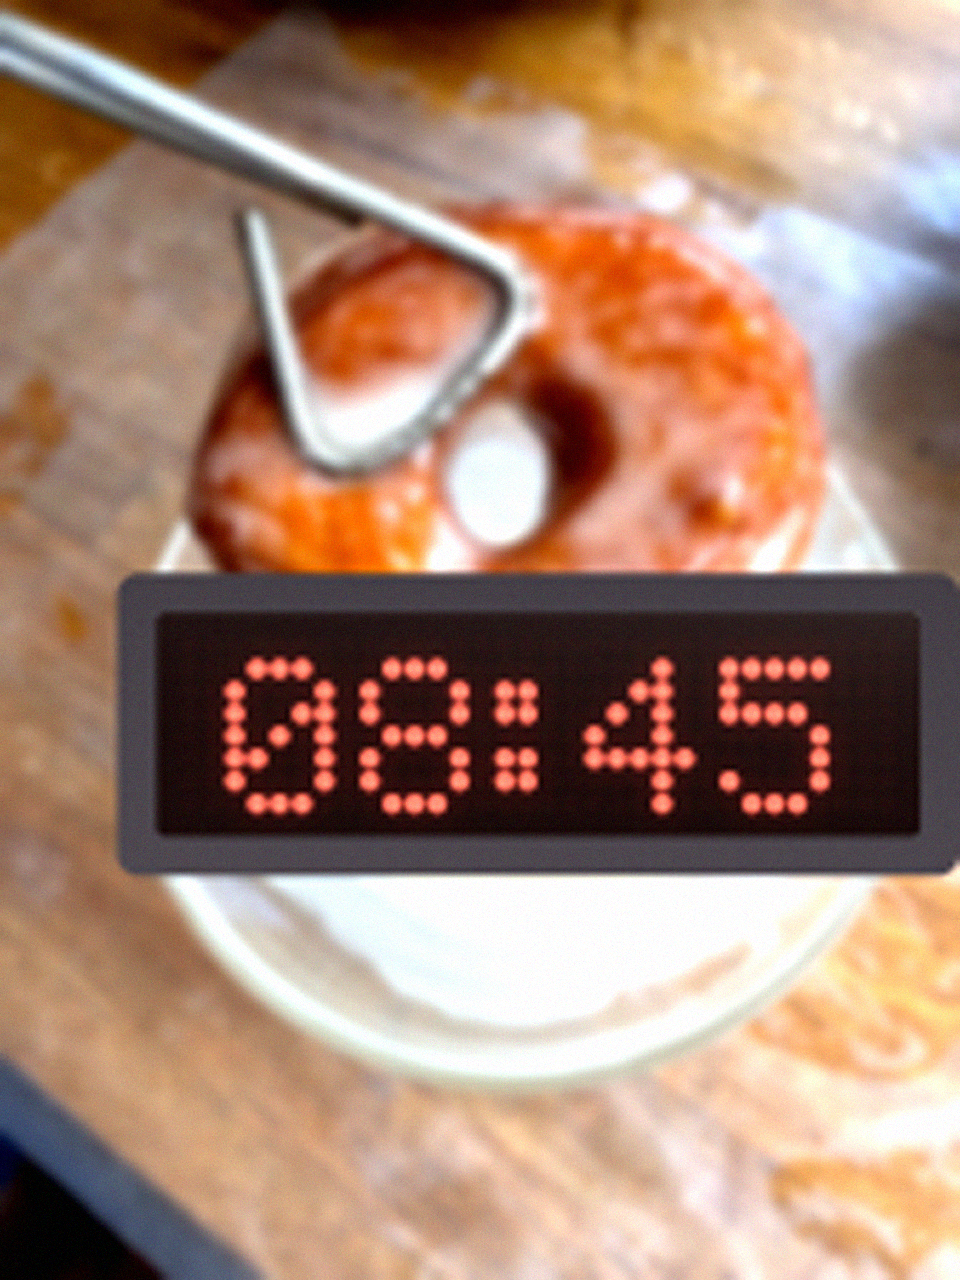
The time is 8,45
